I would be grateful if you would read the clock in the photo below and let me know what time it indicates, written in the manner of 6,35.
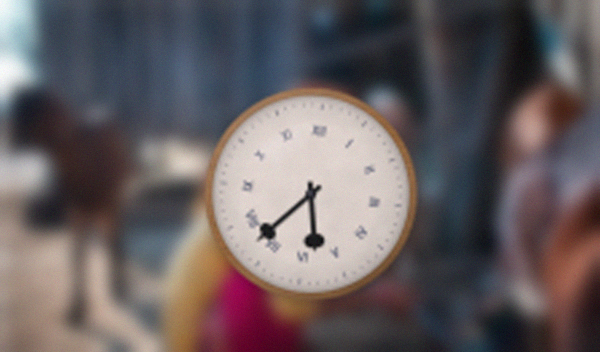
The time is 5,37
